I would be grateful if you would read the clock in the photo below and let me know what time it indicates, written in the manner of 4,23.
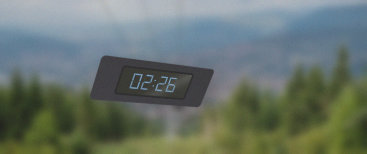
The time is 2,26
